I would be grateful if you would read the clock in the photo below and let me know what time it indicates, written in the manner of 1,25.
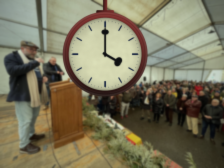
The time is 4,00
